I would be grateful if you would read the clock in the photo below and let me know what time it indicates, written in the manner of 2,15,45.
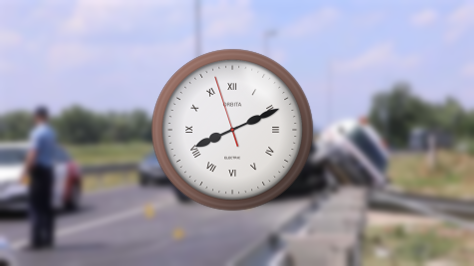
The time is 8,10,57
